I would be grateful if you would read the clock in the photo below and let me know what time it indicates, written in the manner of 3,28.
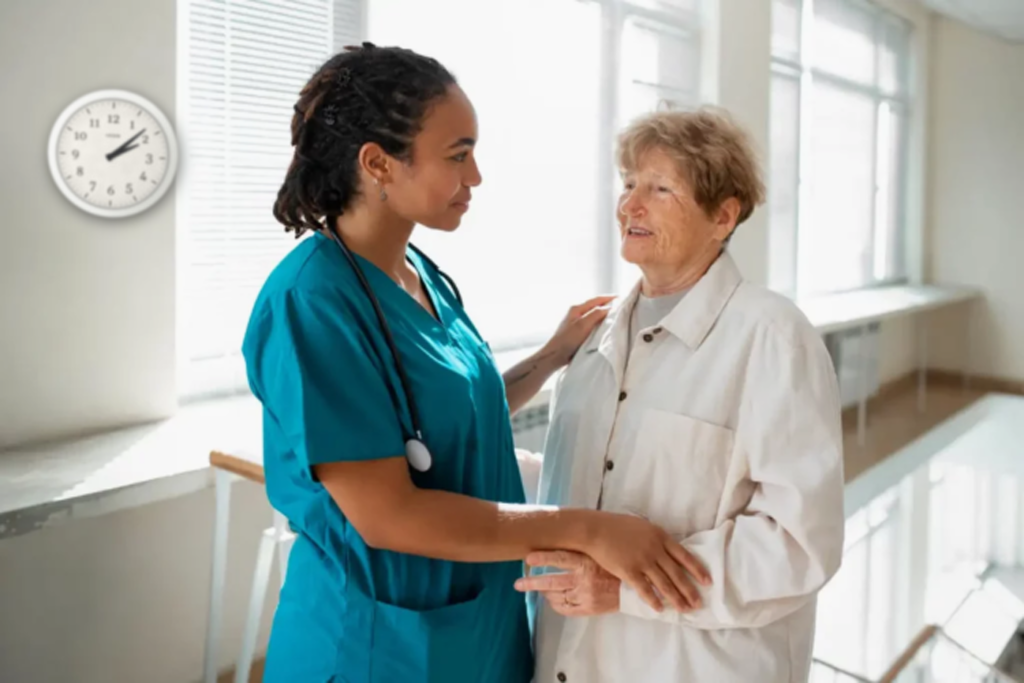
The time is 2,08
